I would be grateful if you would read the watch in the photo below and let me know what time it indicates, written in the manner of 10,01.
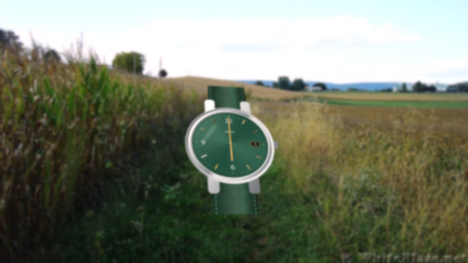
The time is 6,00
